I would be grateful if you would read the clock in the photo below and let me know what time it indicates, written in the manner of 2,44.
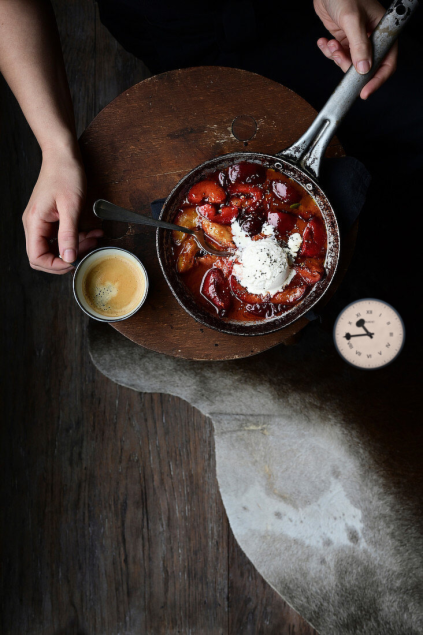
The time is 10,44
